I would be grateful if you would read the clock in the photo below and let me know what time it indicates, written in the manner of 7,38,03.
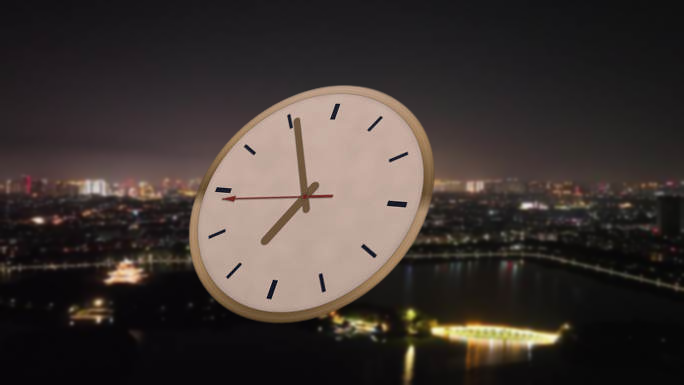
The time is 6,55,44
